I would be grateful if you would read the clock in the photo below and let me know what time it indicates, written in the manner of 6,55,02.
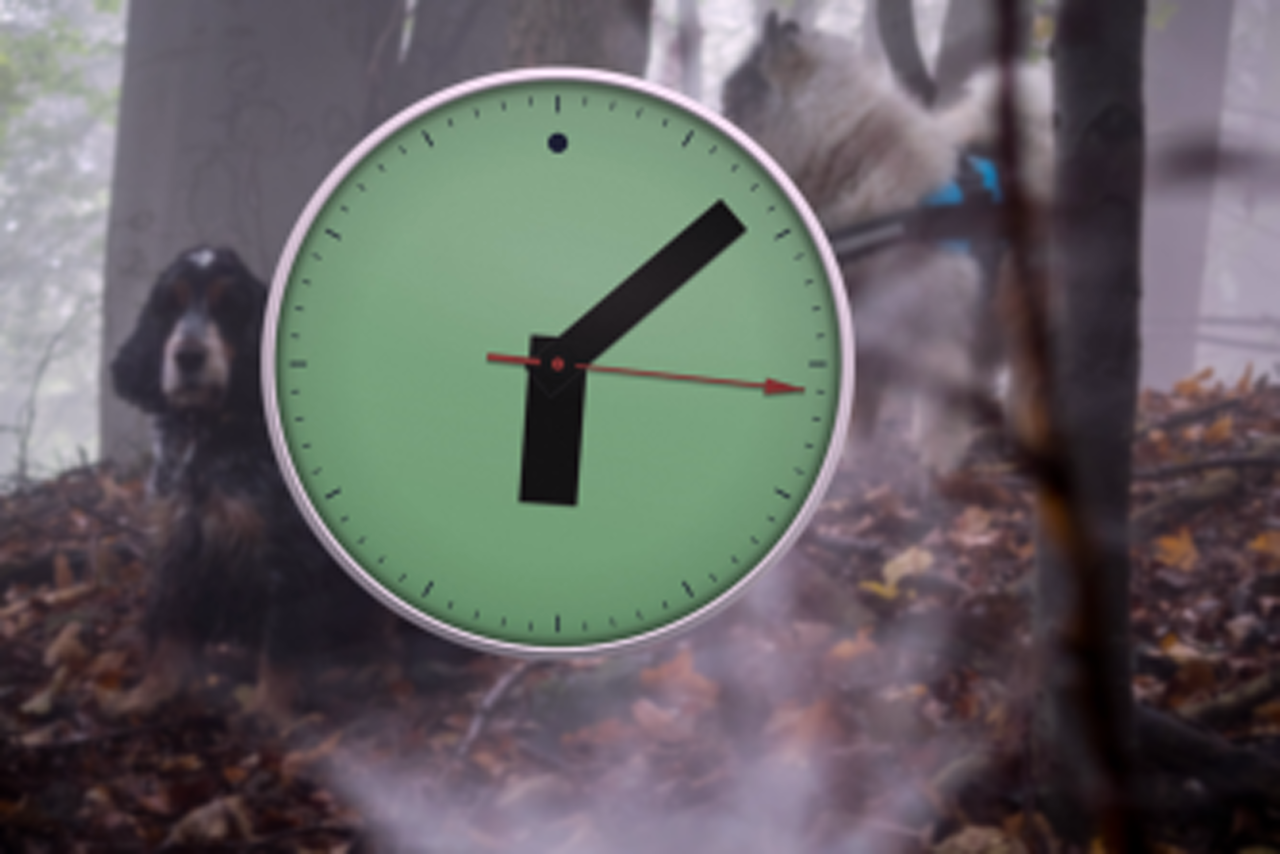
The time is 6,08,16
